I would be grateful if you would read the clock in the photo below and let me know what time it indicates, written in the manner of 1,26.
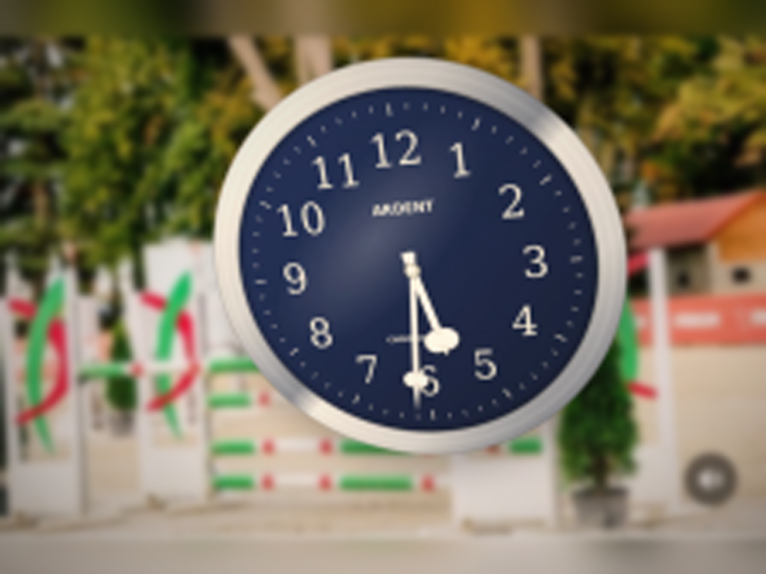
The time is 5,31
